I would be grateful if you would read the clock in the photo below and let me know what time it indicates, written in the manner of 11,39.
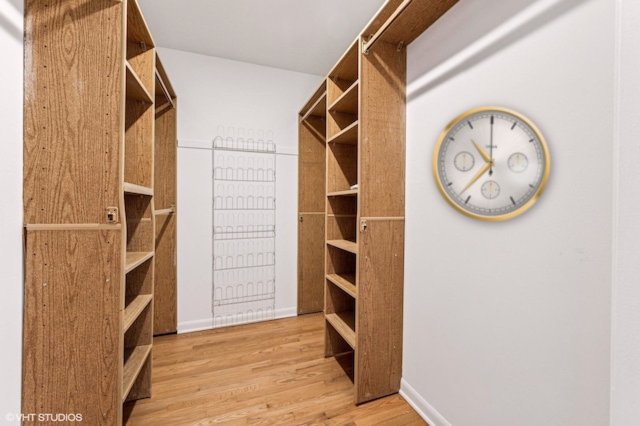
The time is 10,37
